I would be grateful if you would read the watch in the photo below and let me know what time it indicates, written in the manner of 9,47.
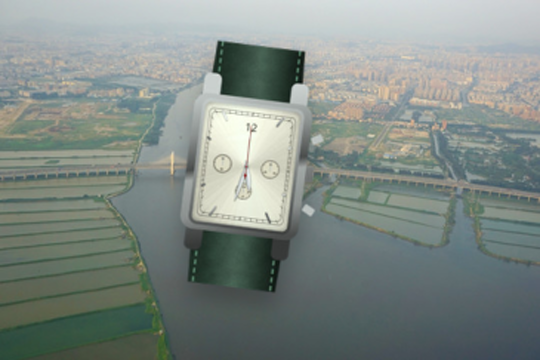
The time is 5,32
